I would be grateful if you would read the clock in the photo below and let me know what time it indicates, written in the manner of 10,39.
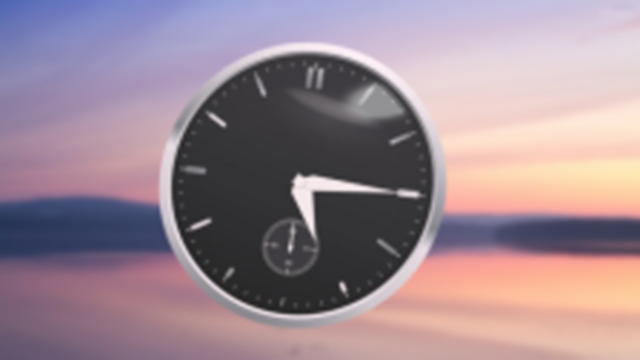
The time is 5,15
